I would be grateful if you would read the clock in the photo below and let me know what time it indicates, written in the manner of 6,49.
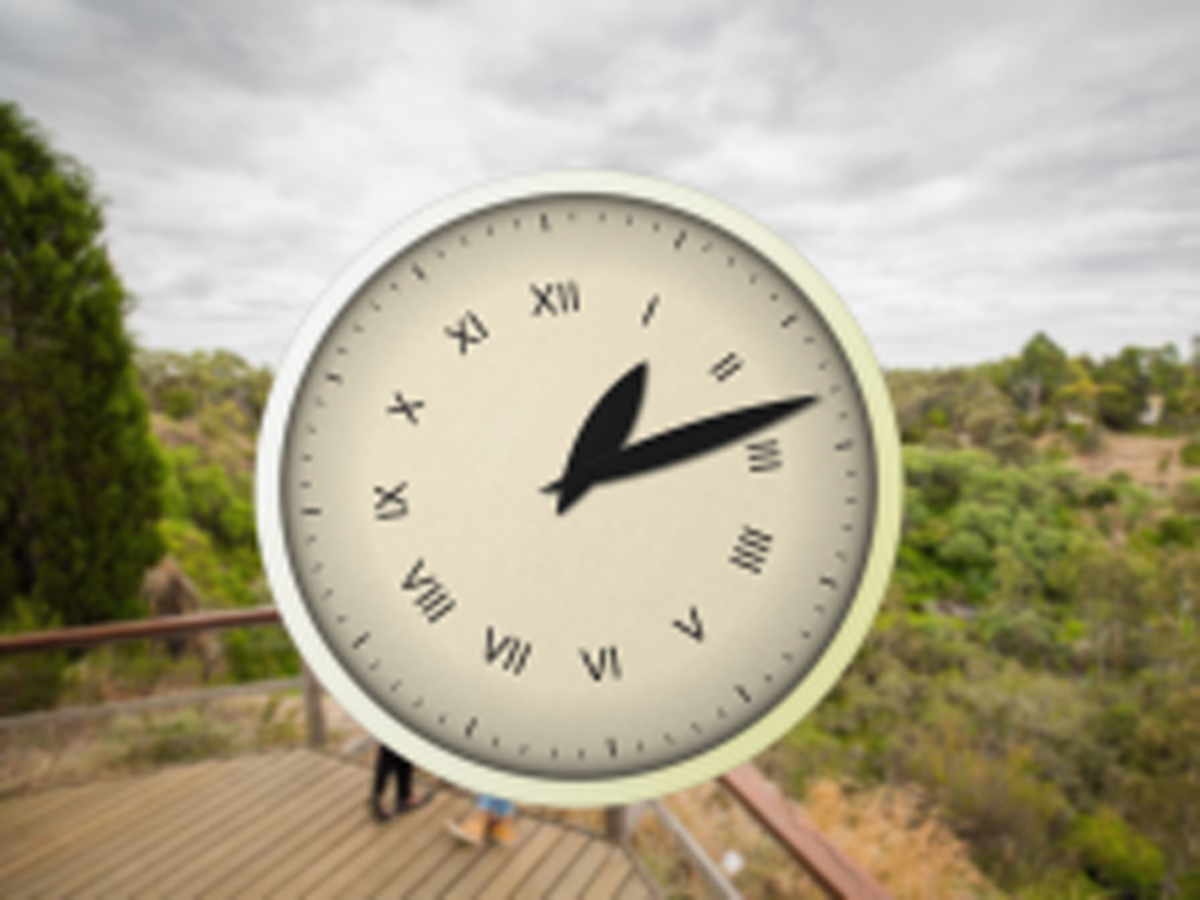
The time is 1,13
